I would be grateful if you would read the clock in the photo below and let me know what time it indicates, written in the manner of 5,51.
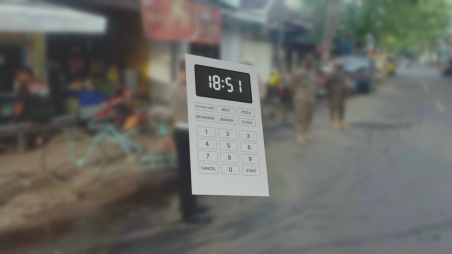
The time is 18,51
